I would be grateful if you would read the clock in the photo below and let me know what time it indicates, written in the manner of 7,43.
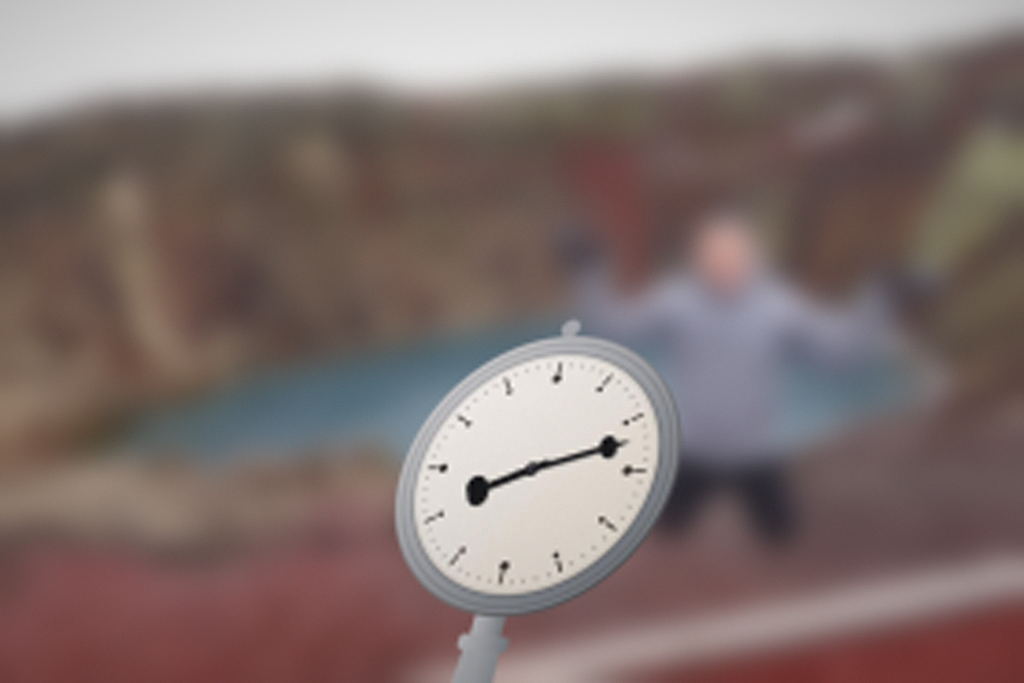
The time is 8,12
